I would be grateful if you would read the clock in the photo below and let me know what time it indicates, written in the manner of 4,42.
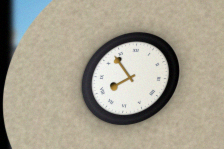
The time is 7,53
